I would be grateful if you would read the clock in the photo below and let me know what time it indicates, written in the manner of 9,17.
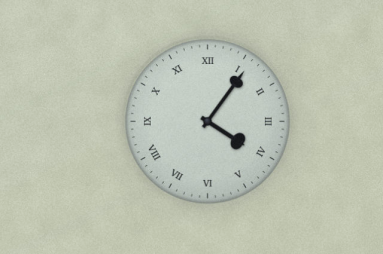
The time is 4,06
